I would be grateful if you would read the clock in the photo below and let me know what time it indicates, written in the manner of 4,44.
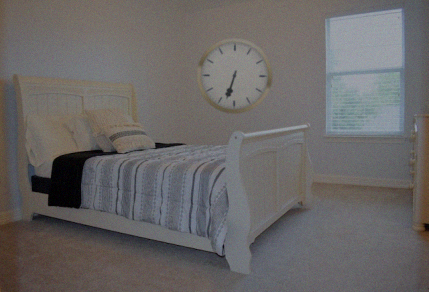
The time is 6,33
